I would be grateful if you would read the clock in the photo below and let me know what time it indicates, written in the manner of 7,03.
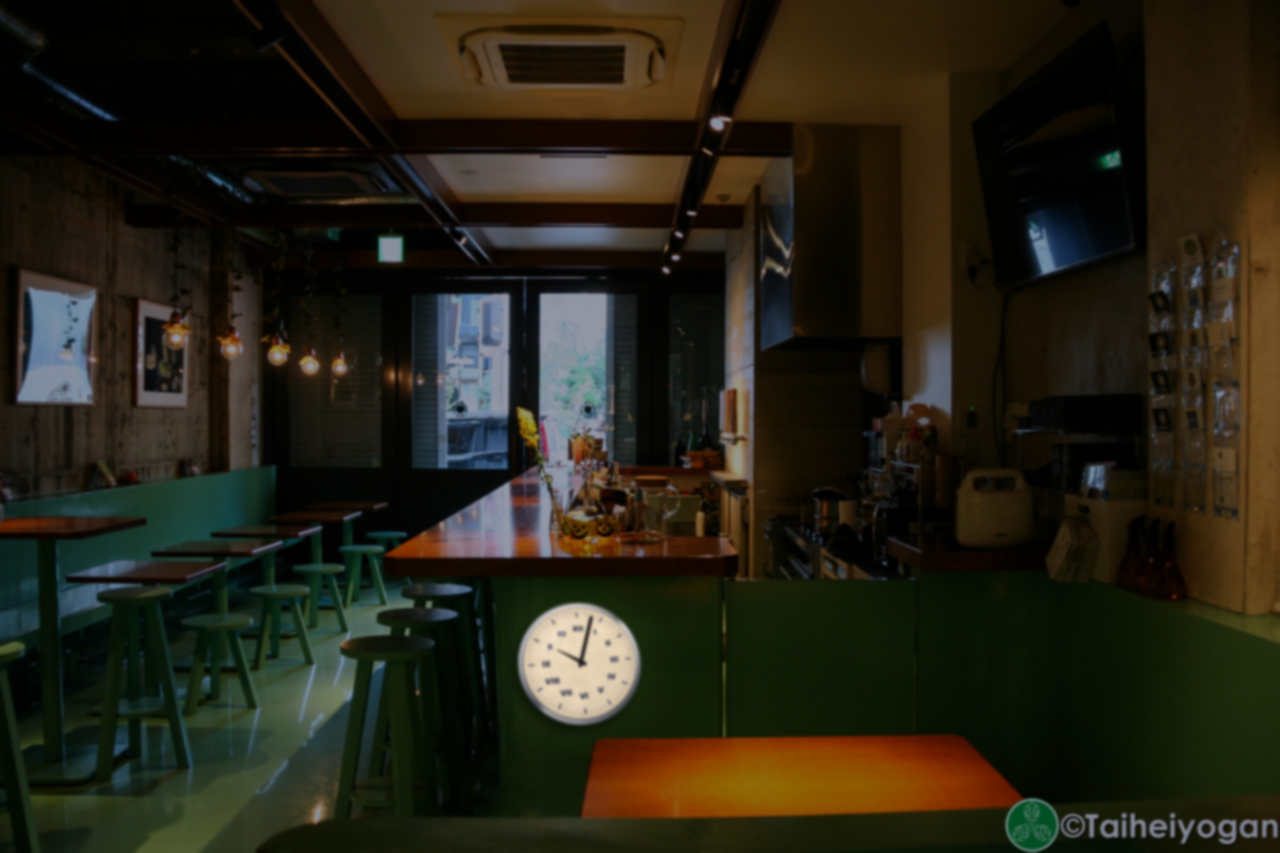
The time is 10,03
